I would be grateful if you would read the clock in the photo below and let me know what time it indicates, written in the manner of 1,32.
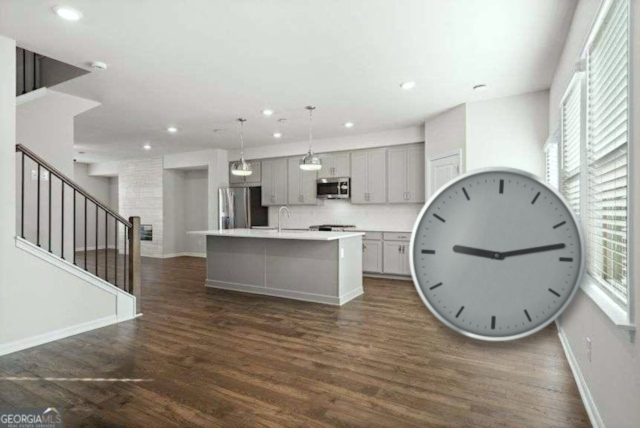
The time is 9,13
